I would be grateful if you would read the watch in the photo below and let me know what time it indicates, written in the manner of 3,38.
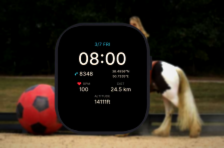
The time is 8,00
